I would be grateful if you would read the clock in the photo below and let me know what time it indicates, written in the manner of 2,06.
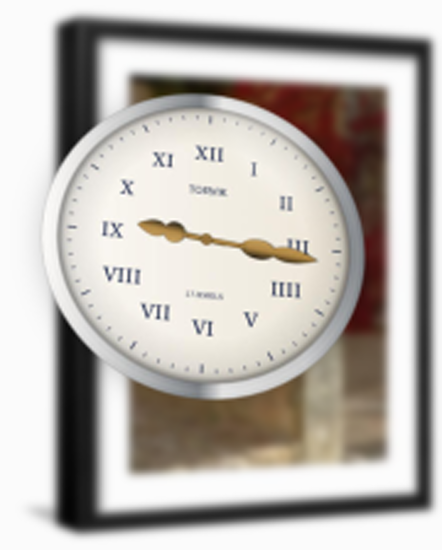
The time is 9,16
